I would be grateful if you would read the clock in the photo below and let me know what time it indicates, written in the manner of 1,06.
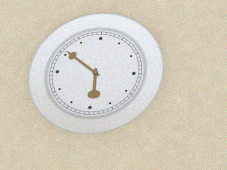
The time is 5,51
